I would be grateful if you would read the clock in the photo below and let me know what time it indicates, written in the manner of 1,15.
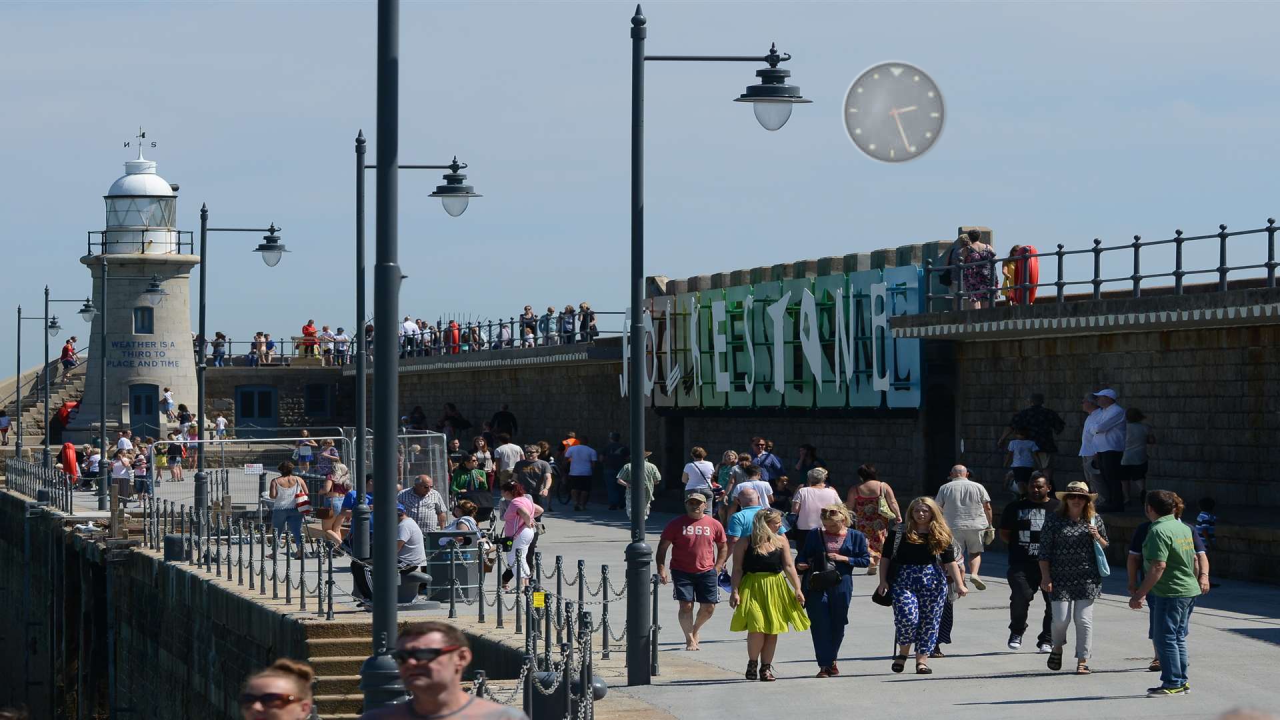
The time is 2,26
